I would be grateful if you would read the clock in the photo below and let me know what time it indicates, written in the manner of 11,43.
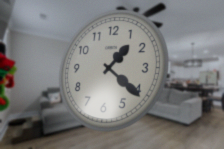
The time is 1,21
